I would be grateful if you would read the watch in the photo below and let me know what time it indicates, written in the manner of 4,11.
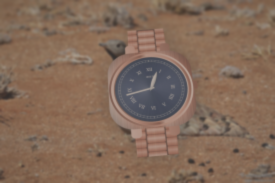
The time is 12,43
